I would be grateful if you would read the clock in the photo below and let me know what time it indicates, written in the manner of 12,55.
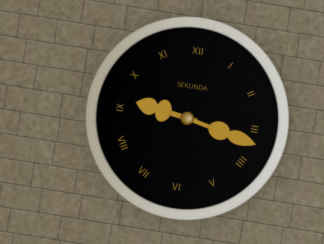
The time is 9,17
